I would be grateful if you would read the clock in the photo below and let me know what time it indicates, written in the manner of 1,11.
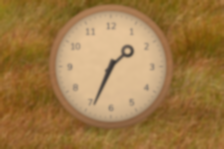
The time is 1,34
